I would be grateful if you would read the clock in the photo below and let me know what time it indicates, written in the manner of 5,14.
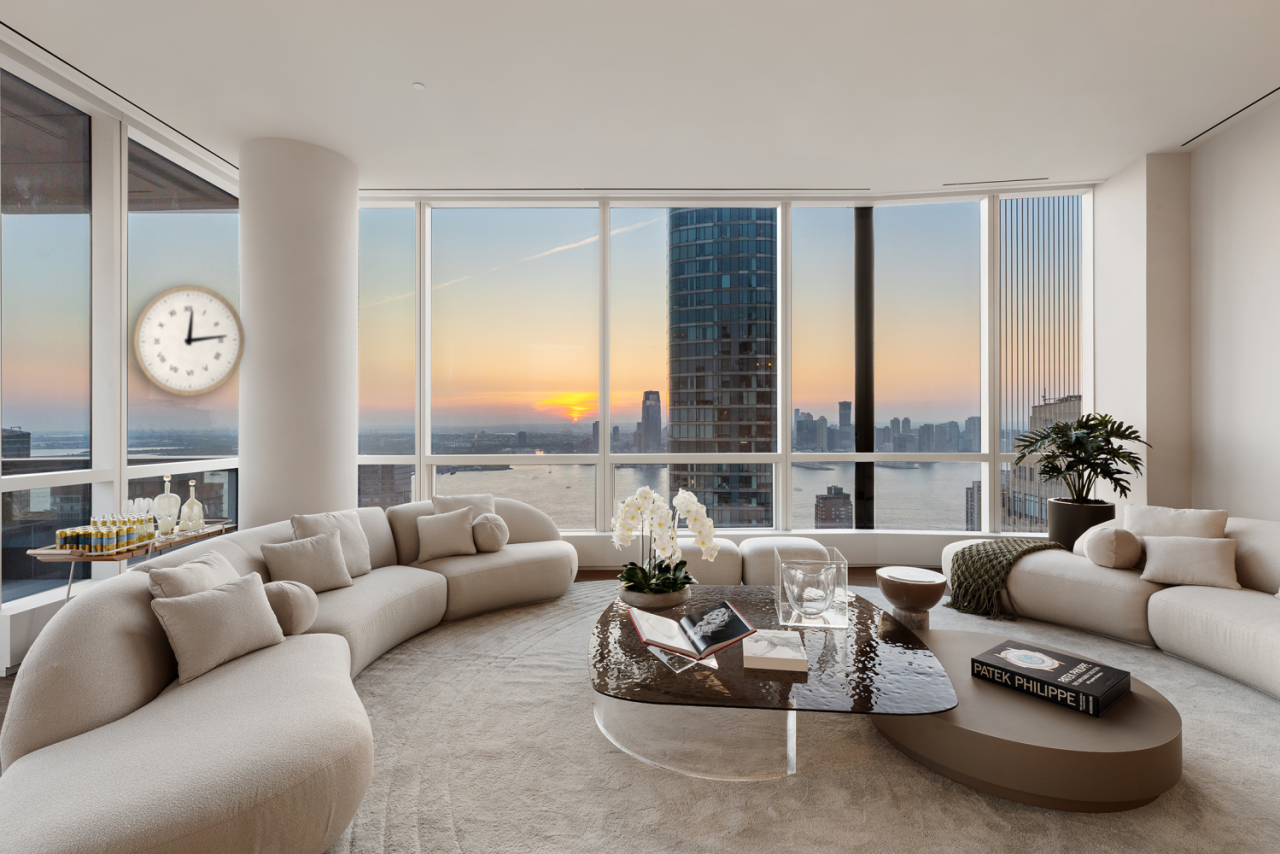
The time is 12,14
